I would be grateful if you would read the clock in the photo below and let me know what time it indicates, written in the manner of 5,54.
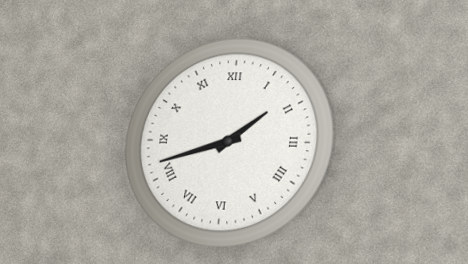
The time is 1,42
